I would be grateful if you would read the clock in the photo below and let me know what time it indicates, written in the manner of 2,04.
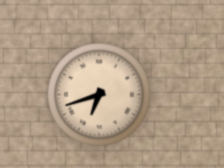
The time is 6,42
